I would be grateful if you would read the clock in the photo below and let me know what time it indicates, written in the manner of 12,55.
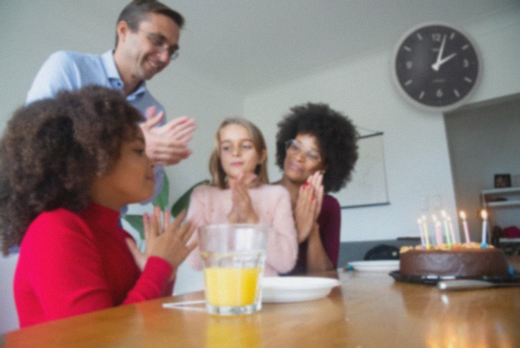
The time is 2,03
